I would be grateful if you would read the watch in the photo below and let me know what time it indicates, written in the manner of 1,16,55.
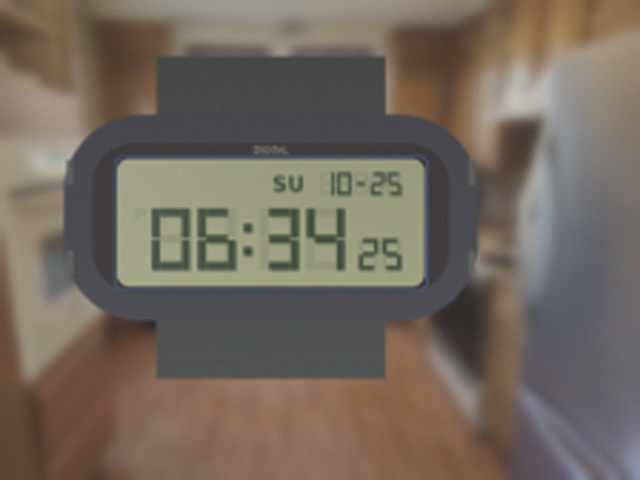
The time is 6,34,25
